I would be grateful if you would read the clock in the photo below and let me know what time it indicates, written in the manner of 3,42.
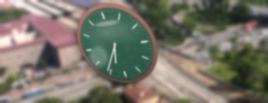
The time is 6,36
